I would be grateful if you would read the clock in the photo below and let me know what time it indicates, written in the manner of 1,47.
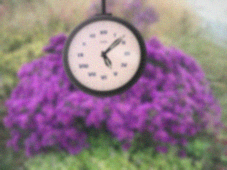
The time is 5,08
